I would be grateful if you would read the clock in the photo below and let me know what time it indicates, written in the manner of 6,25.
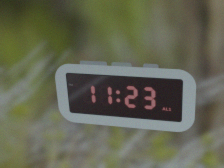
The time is 11,23
